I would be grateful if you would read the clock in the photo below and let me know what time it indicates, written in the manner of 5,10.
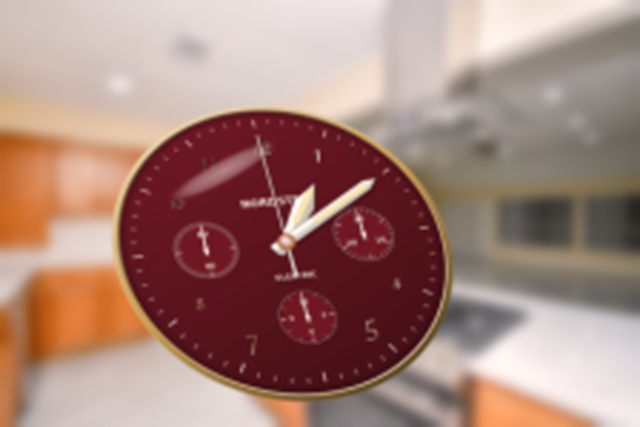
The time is 1,10
